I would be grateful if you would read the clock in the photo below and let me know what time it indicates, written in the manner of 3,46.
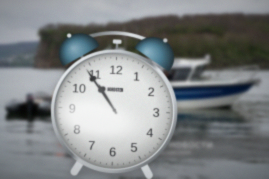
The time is 10,54
